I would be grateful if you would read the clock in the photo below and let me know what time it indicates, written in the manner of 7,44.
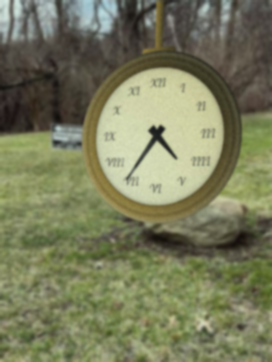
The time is 4,36
